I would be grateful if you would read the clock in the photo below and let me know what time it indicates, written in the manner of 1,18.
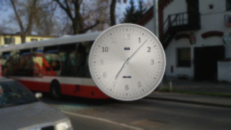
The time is 7,07
